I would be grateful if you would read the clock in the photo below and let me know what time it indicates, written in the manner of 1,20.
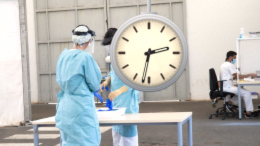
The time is 2,32
